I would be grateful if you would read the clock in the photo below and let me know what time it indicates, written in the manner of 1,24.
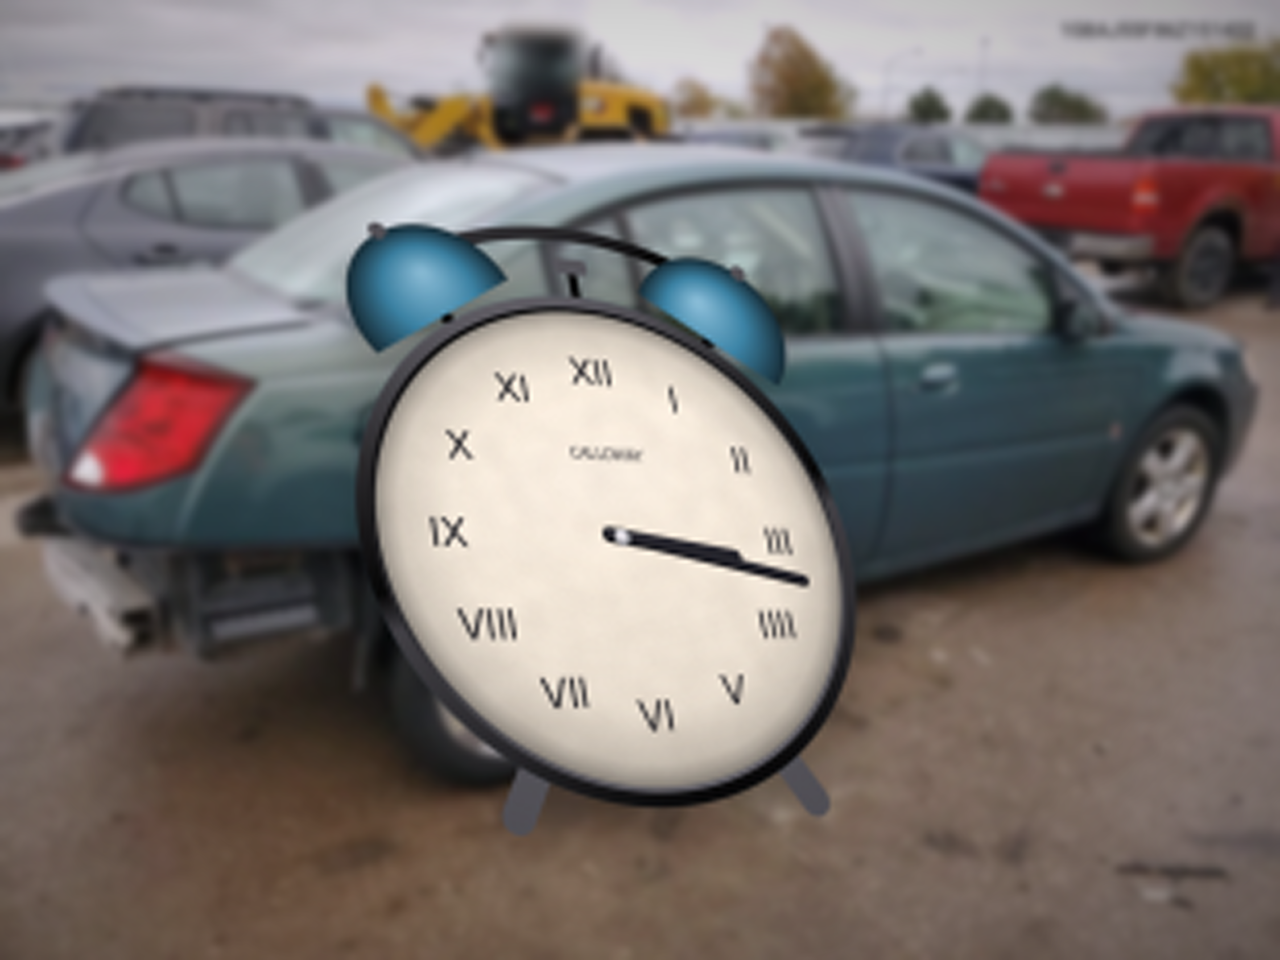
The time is 3,17
